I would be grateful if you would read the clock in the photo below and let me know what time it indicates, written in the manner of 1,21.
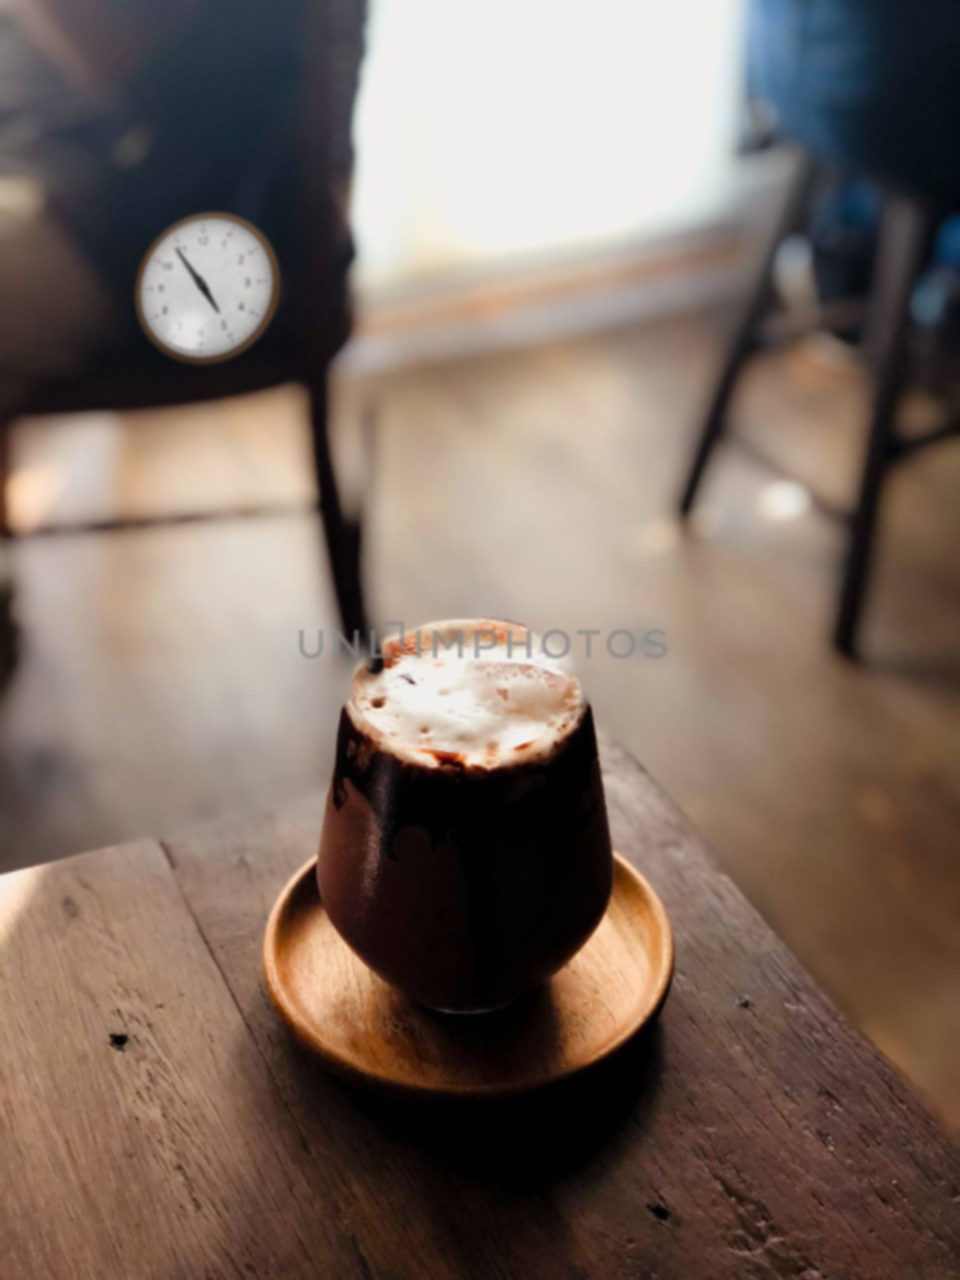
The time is 4,54
